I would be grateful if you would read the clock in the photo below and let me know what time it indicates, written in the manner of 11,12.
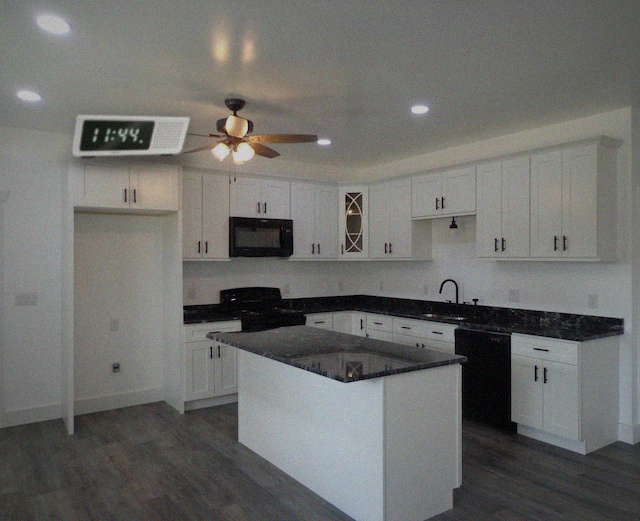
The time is 11,44
